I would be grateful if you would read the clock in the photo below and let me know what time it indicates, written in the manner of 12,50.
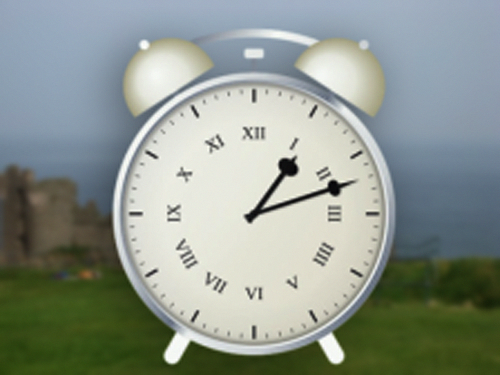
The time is 1,12
